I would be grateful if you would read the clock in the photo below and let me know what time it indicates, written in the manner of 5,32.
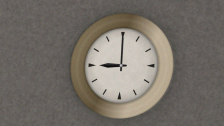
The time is 9,00
